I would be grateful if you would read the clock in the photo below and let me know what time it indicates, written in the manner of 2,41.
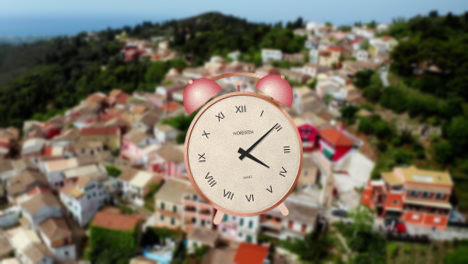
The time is 4,09
